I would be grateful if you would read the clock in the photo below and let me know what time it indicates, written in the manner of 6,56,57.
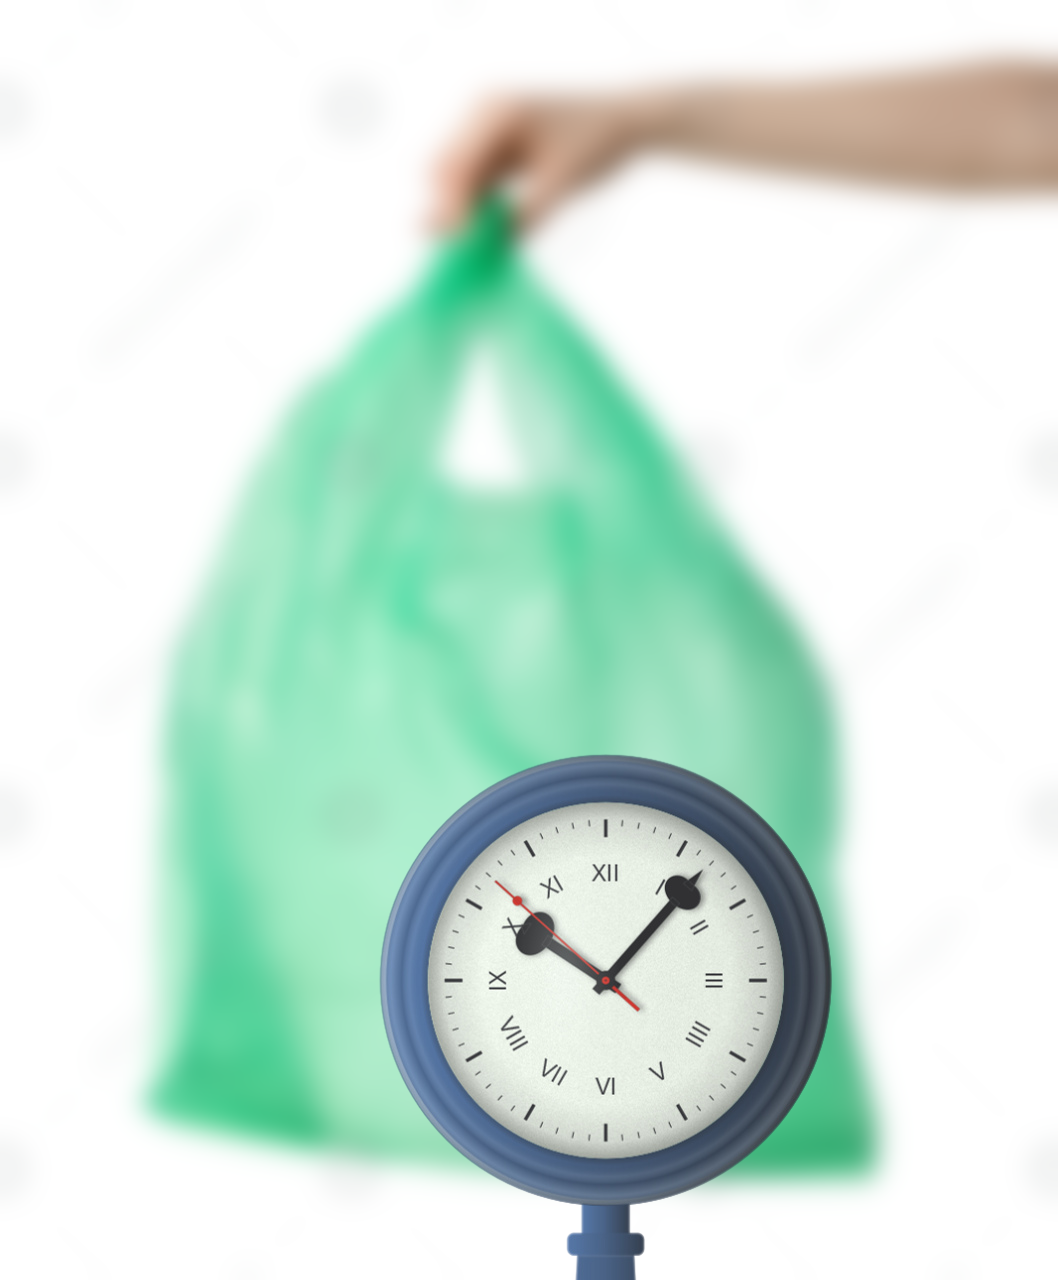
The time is 10,06,52
